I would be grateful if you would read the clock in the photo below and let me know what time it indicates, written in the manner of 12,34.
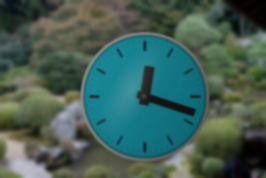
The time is 12,18
